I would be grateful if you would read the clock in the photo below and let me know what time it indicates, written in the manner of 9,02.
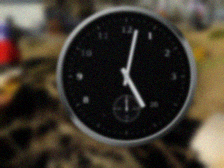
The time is 5,02
